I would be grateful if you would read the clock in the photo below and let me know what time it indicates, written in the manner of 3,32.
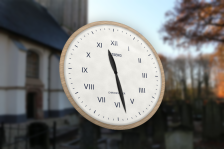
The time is 11,28
